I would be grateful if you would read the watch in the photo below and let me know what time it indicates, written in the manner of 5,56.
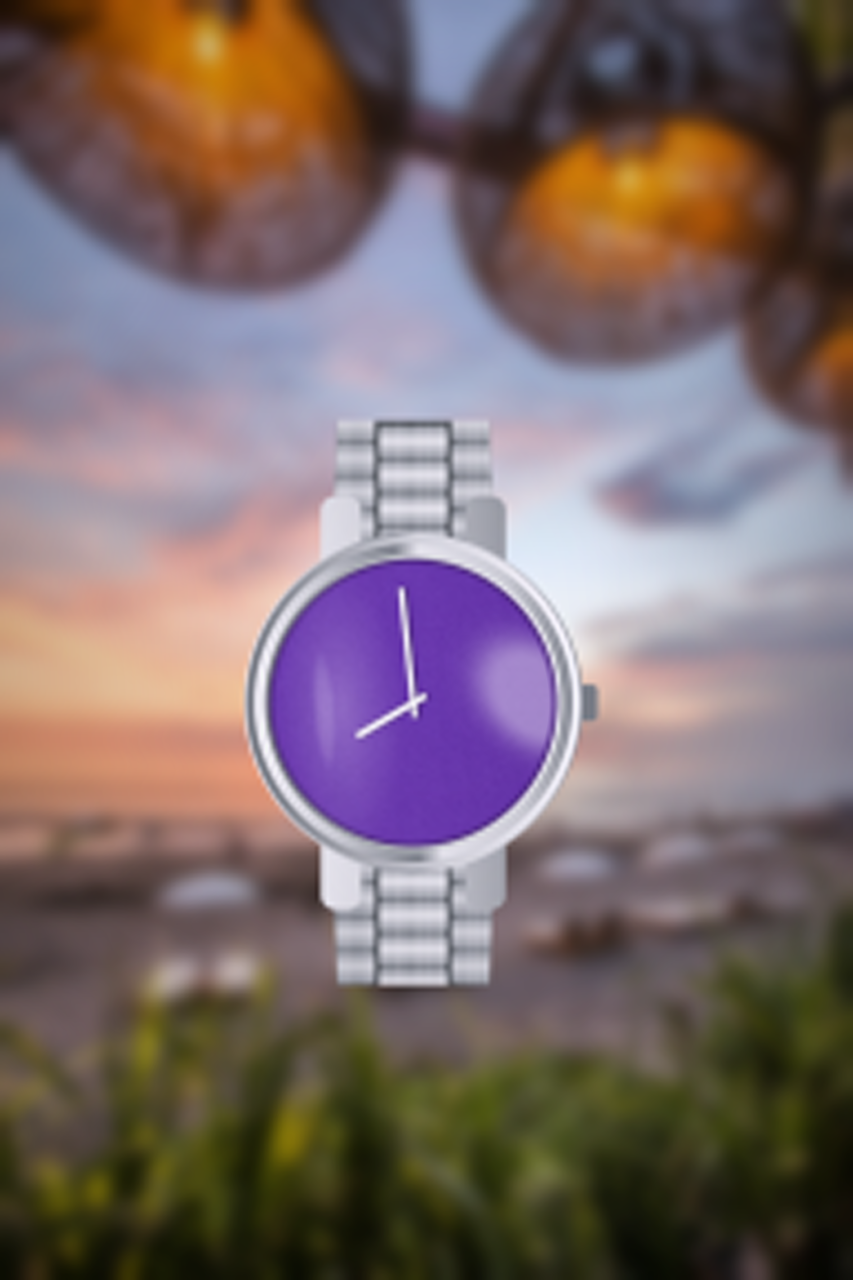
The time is 7,59
